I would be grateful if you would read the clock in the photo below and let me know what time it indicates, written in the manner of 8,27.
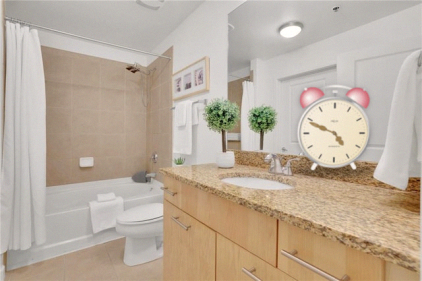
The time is 4,49
